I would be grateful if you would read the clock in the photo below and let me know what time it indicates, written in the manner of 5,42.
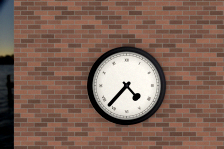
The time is 4,37
